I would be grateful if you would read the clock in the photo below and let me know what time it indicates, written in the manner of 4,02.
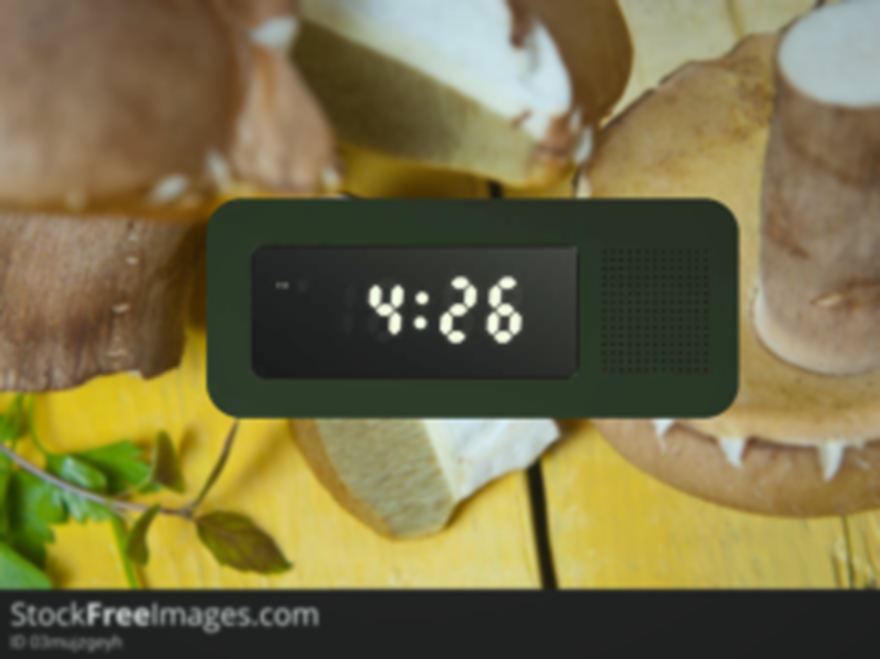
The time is 4,26
